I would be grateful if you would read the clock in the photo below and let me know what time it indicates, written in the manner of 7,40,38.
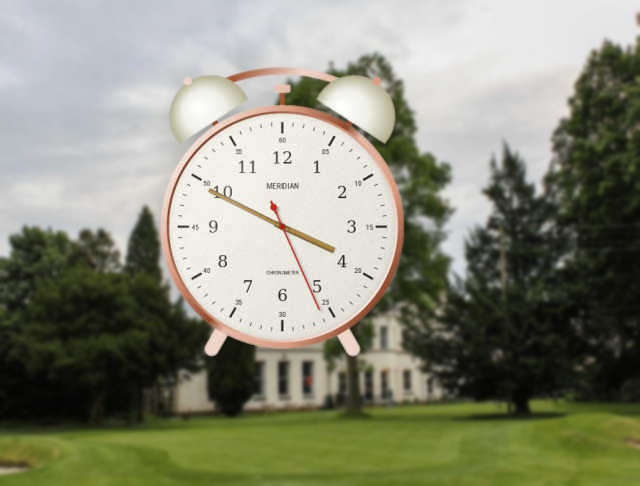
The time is 3,49,26
